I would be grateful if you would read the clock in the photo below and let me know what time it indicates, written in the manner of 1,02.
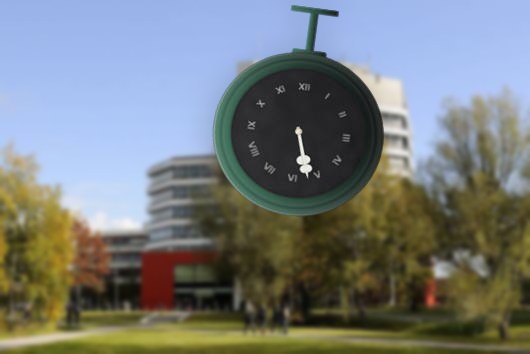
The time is 5,27
